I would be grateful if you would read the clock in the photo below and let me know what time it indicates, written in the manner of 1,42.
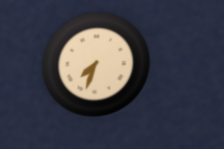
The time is 7,33
